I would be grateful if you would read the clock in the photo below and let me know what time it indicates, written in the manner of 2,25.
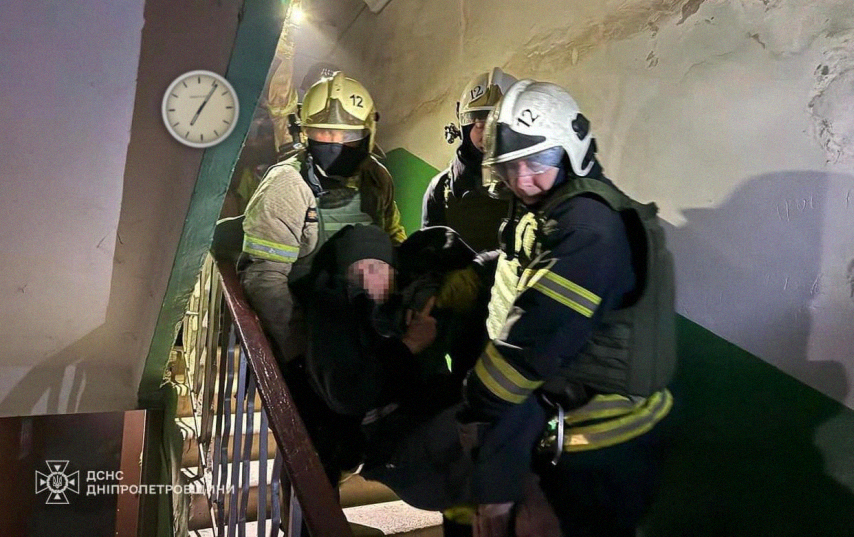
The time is 7,06
